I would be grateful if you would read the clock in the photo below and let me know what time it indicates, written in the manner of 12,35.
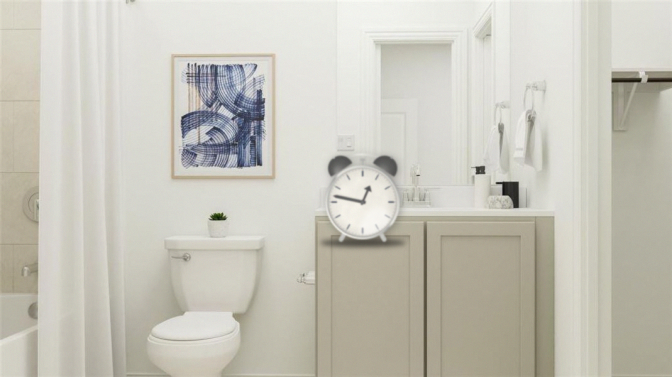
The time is 12,47
